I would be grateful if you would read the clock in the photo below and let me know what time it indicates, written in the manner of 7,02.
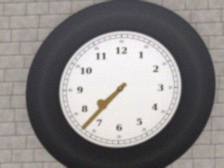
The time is 7,37
